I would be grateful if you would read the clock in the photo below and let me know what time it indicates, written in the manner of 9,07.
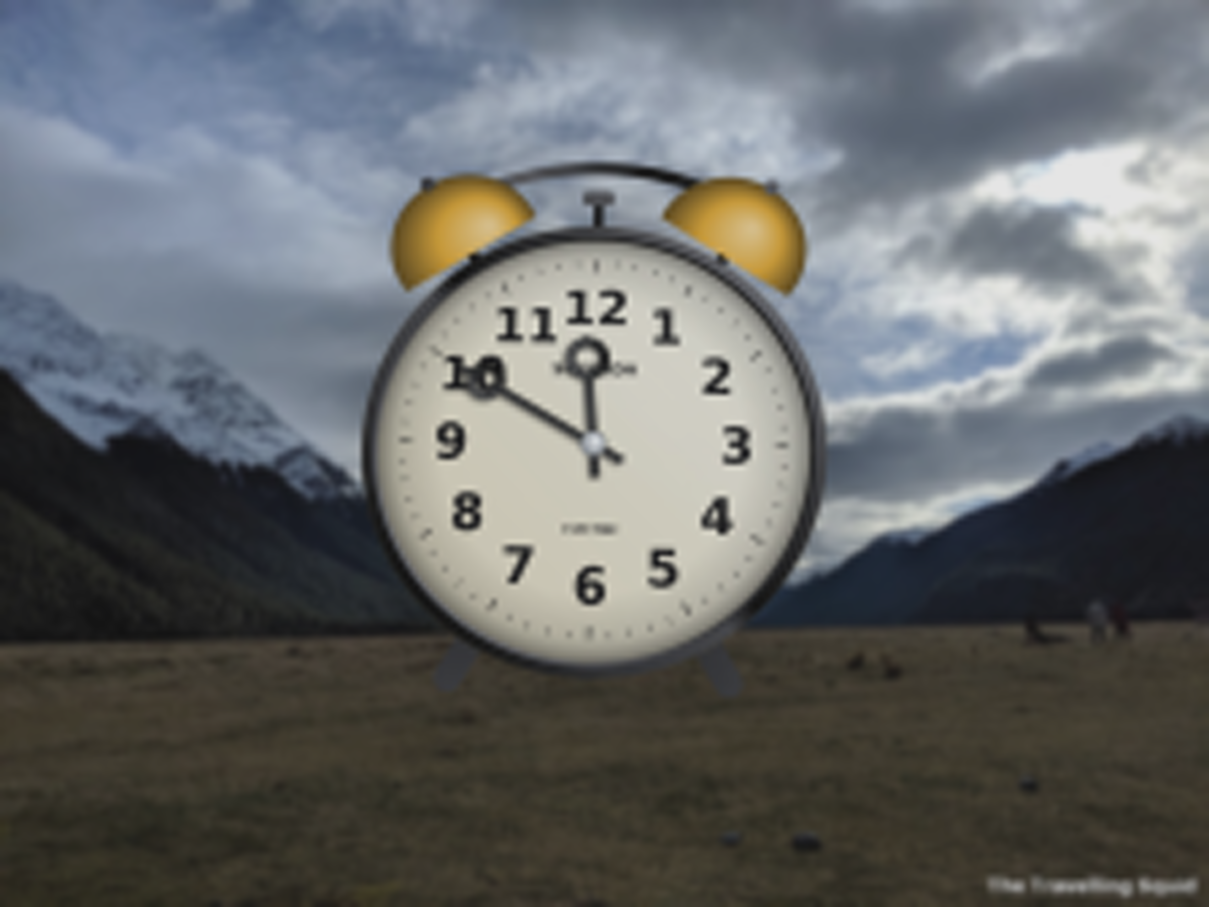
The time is 11,50
